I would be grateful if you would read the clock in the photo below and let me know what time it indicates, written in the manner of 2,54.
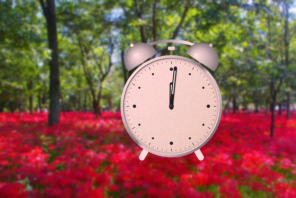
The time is 12,01
